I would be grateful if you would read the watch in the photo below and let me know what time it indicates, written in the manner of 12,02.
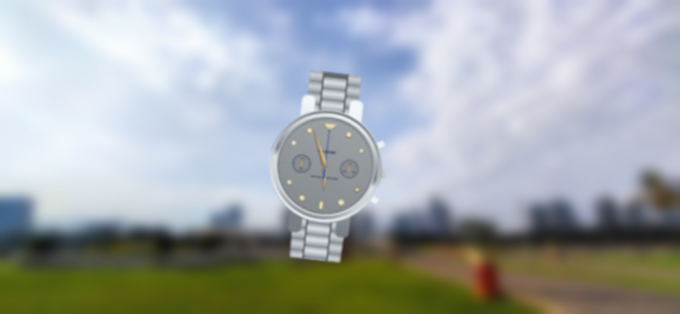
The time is 5,56
